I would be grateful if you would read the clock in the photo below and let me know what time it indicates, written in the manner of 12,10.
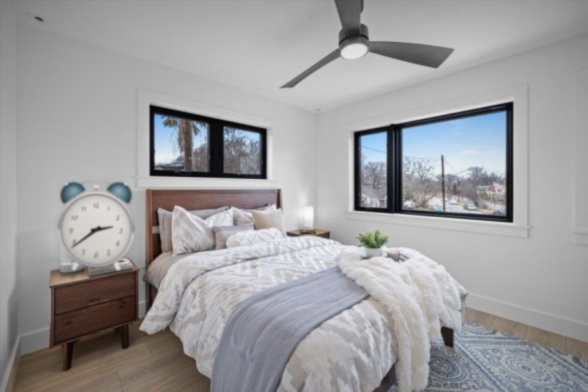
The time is 2,39
